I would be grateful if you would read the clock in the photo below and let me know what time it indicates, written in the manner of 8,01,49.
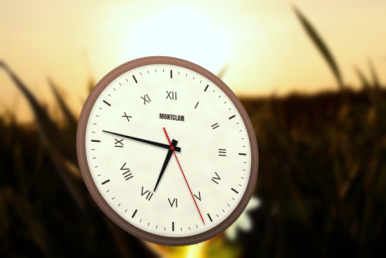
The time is 6,46,26
